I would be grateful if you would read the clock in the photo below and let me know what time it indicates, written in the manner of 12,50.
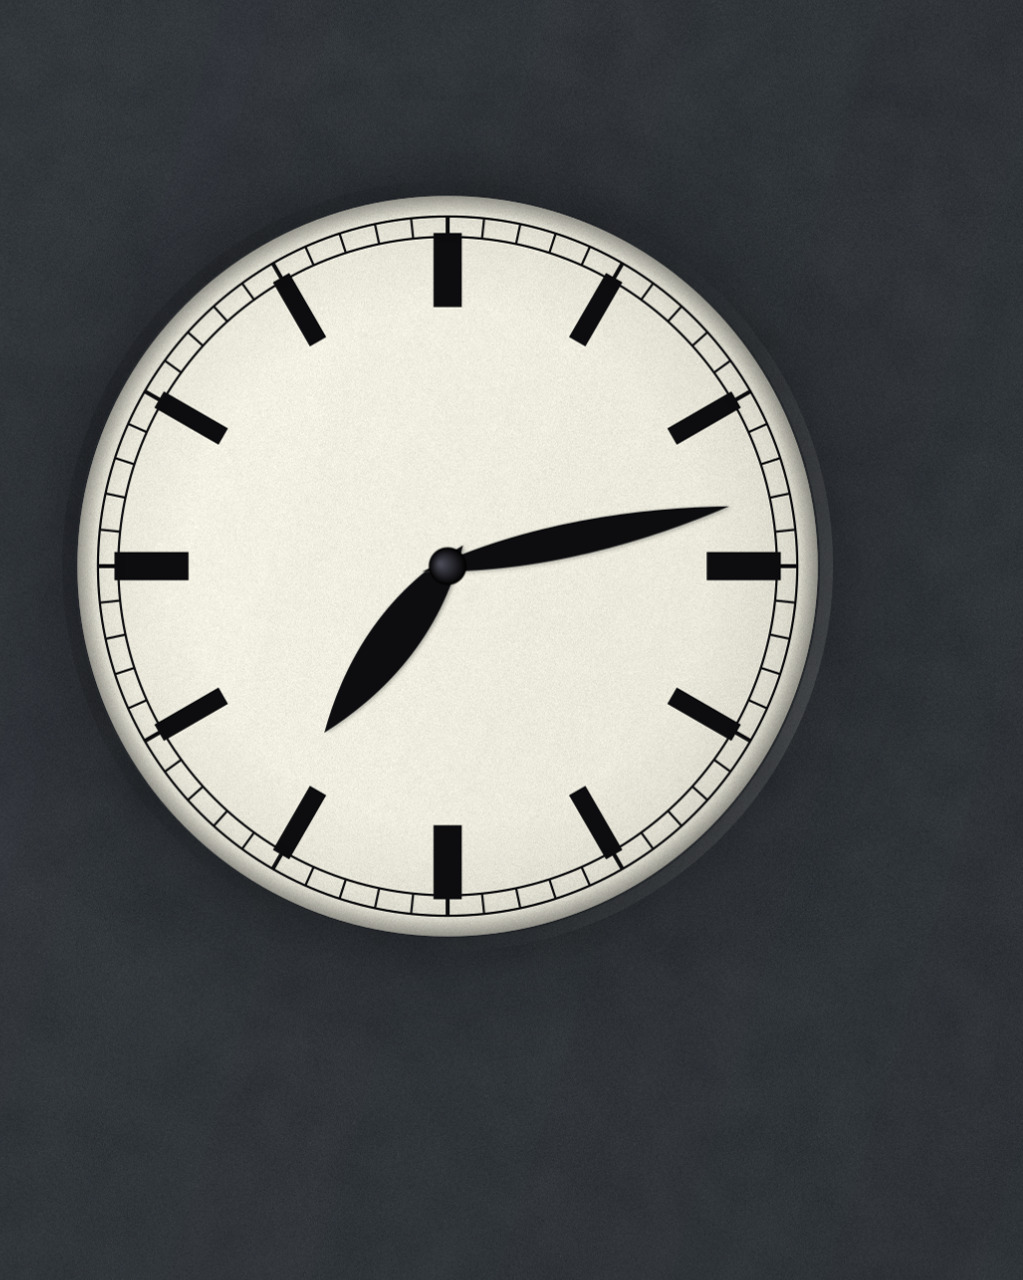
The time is 7,13
